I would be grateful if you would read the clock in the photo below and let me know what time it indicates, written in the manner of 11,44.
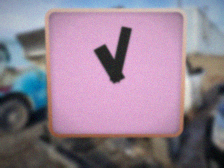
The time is 11,02
